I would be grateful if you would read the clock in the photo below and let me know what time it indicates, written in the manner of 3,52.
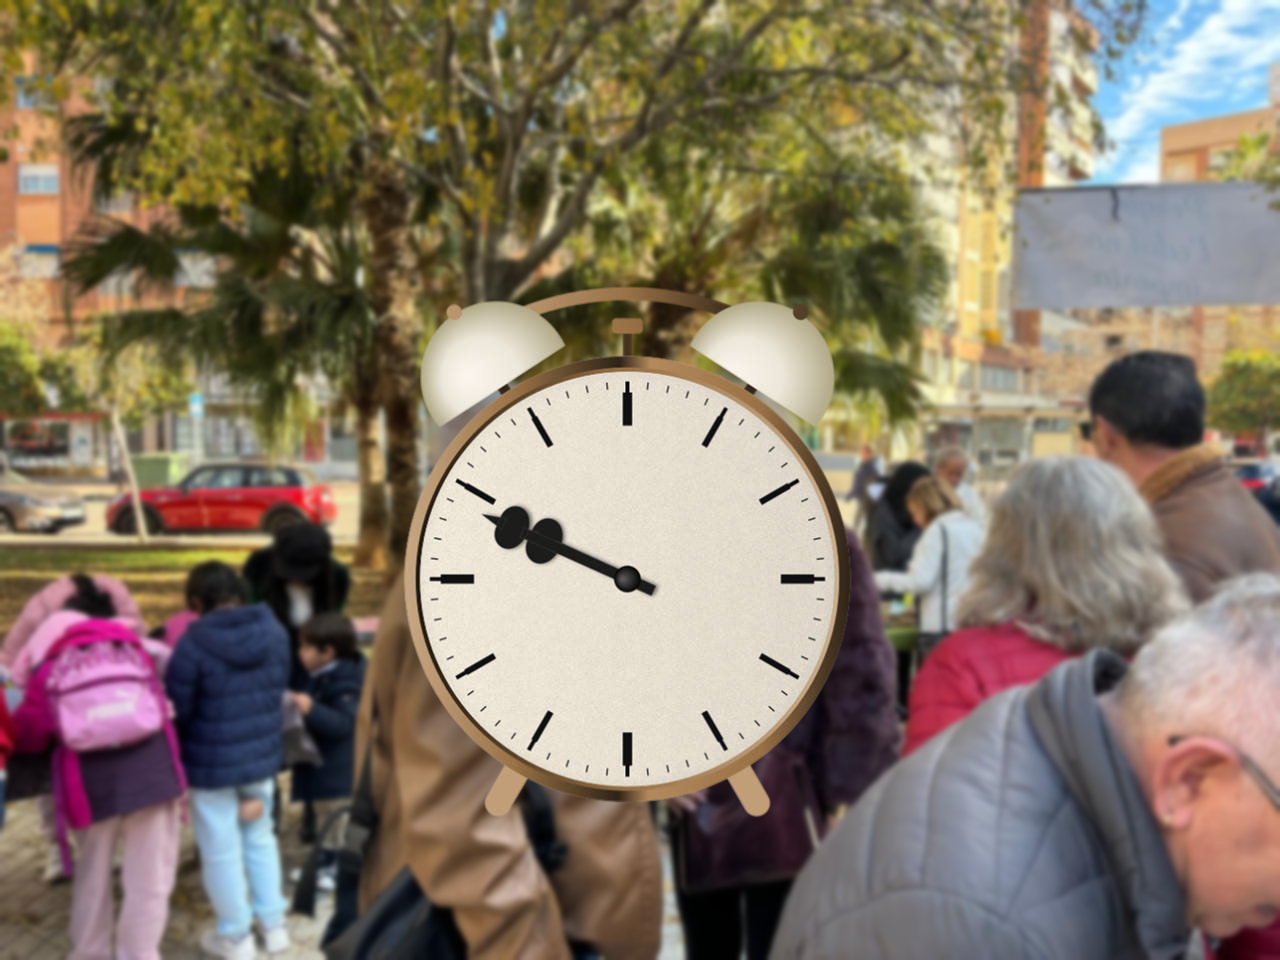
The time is 9,49
